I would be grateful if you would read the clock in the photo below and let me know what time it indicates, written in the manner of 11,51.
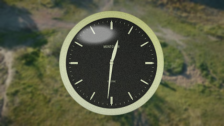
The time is 12,31
